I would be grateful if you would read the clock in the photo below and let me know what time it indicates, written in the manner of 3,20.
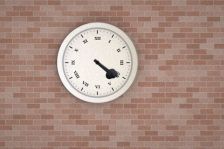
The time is 4,21
